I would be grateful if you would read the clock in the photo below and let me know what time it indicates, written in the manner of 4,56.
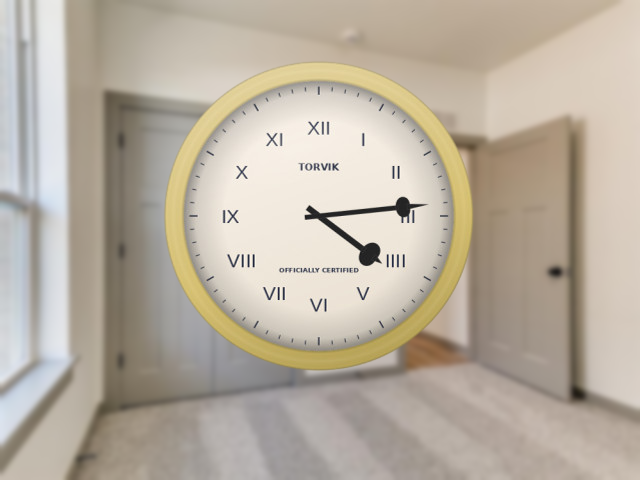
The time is 4,14
